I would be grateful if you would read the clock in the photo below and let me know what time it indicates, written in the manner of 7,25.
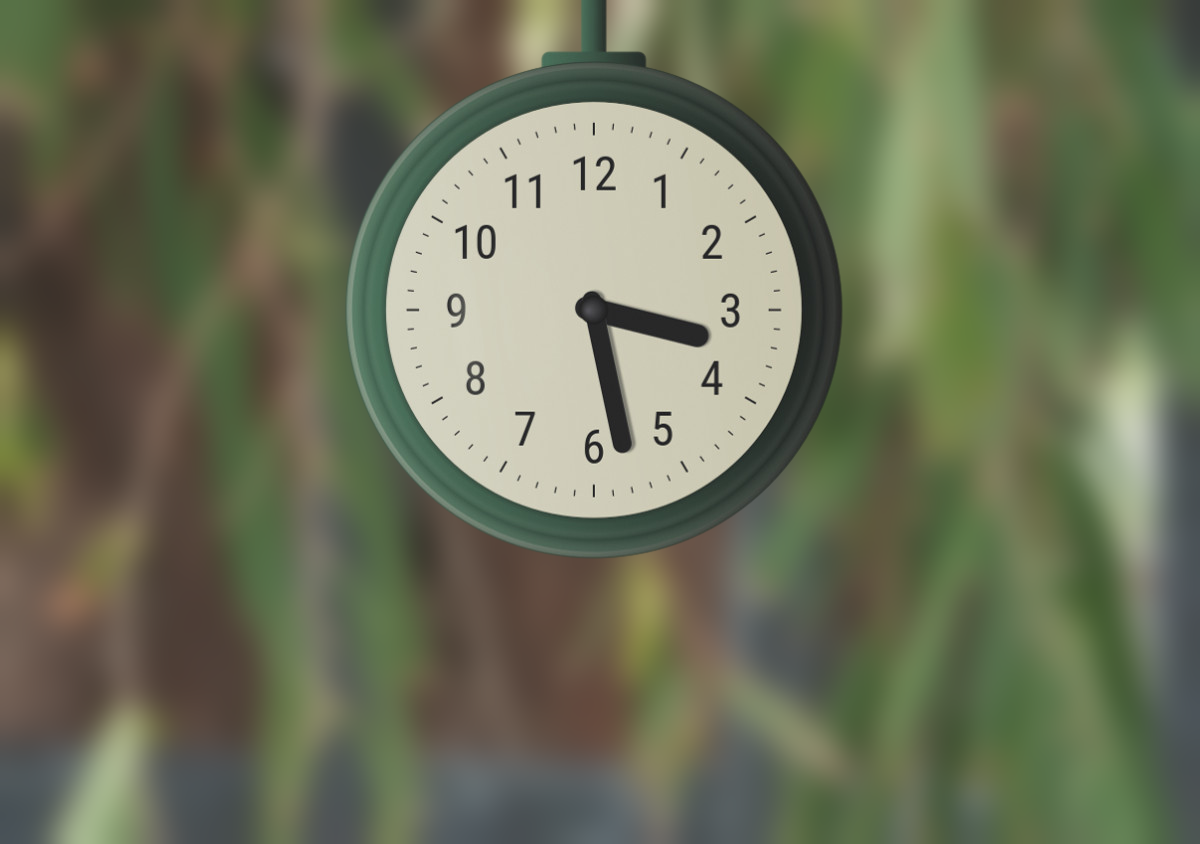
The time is 3,28
